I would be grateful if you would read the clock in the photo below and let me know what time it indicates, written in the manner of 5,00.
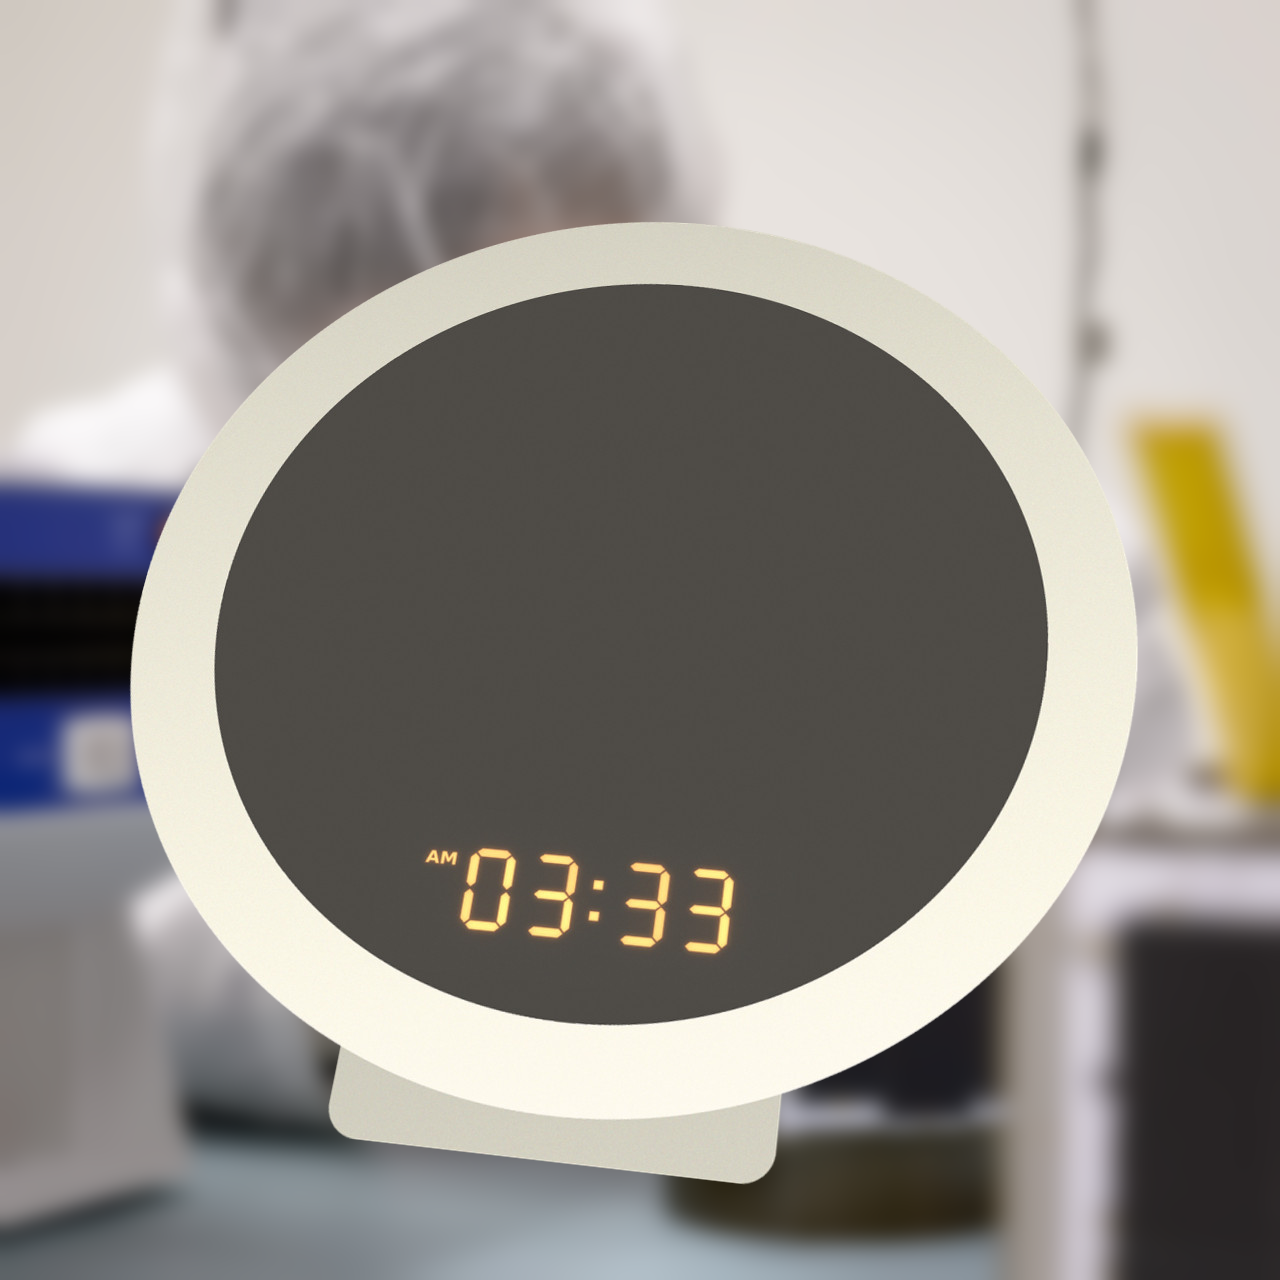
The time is 3,33
